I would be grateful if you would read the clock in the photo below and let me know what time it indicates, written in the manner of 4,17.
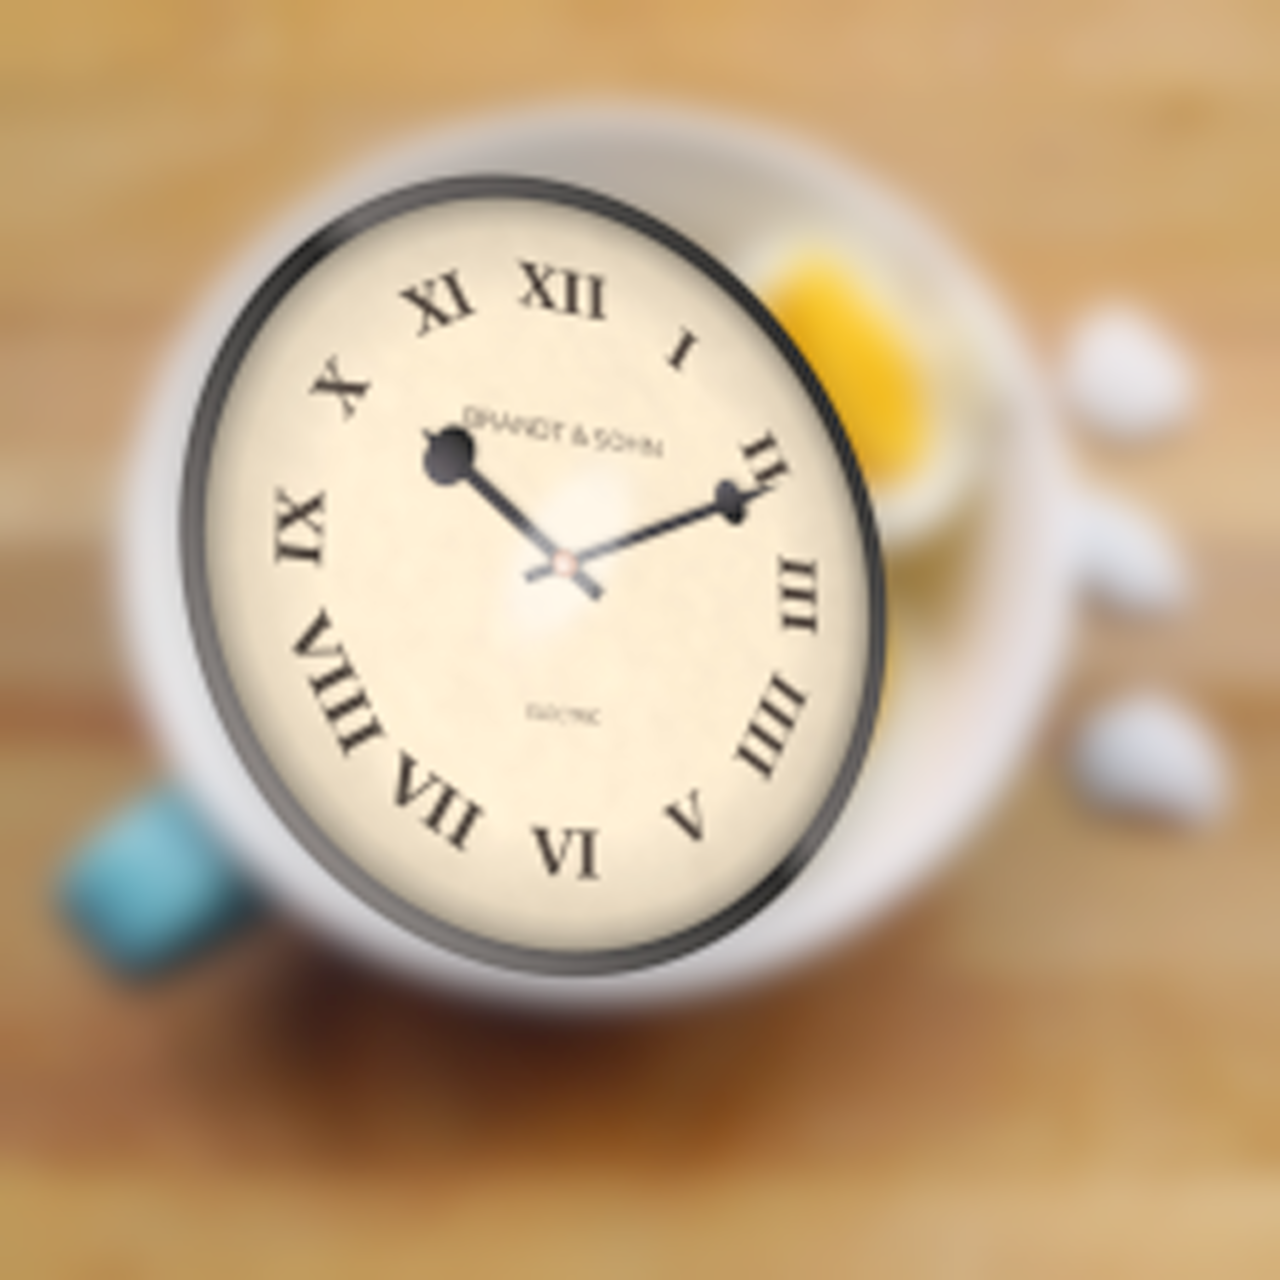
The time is 10,11
